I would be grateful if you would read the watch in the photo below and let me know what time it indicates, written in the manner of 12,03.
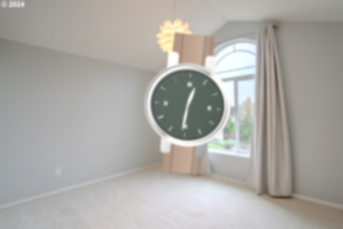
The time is 12,31
